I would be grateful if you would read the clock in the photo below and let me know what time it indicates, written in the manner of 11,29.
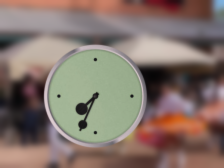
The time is 7,34
